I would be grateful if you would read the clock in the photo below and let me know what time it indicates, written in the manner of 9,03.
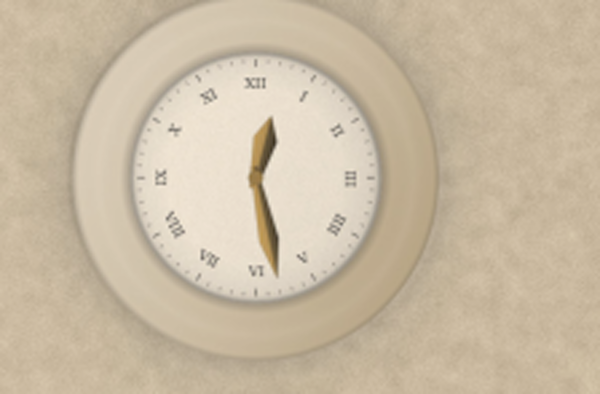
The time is 12,28
